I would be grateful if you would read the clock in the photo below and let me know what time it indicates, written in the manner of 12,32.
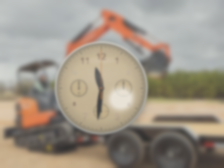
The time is 11,31
